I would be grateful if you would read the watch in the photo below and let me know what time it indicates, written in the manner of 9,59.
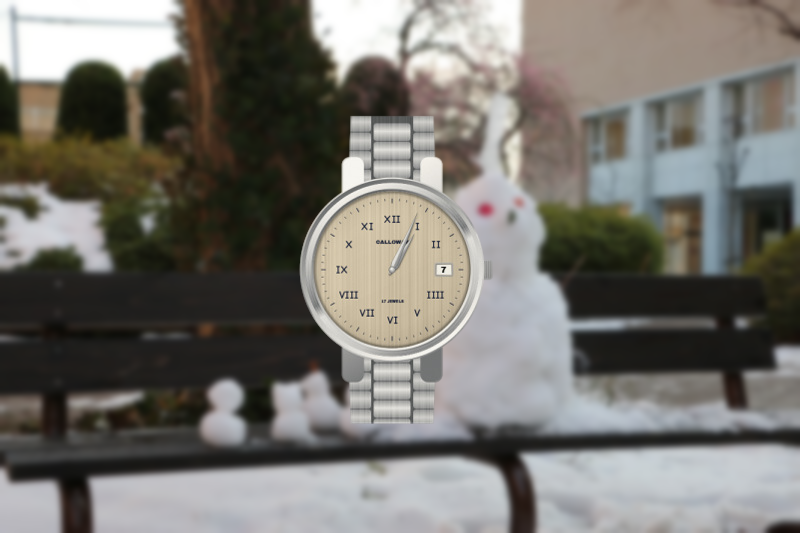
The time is 1,04
